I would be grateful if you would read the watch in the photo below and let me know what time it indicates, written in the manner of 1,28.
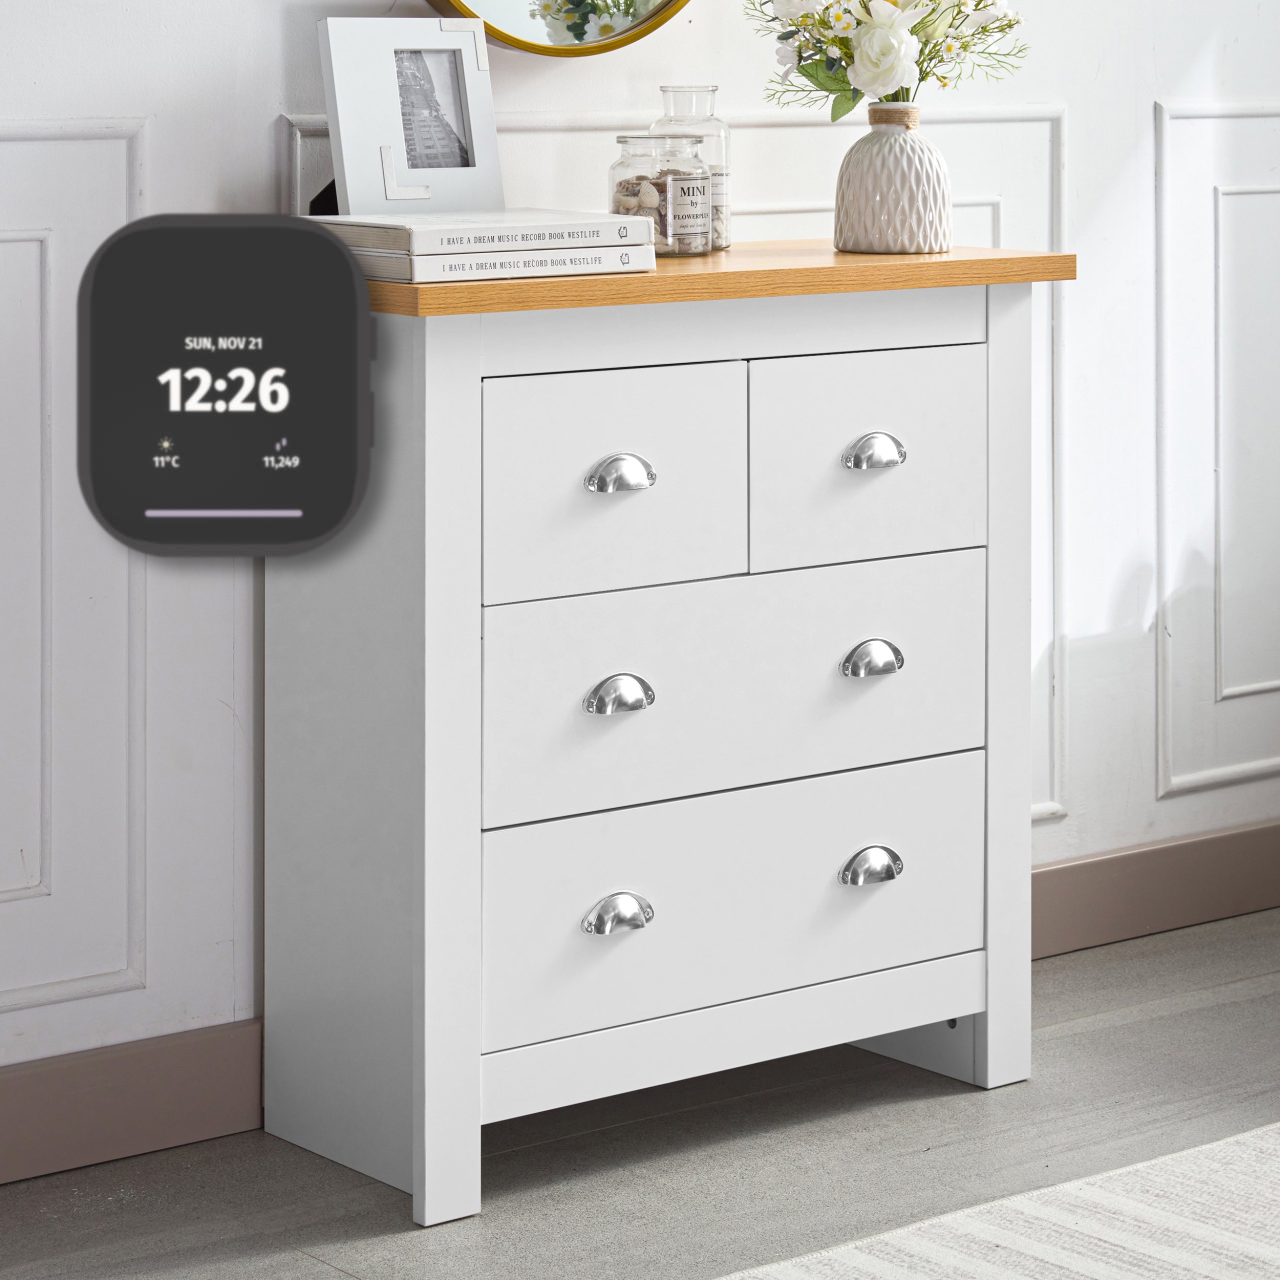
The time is 12,26
